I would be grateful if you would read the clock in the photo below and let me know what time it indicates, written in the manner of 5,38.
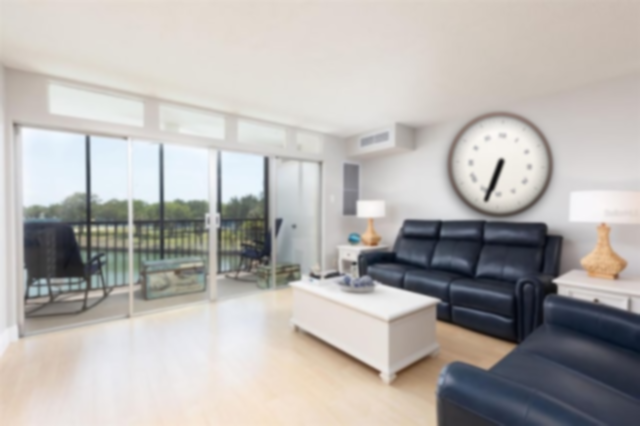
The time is 6,33
